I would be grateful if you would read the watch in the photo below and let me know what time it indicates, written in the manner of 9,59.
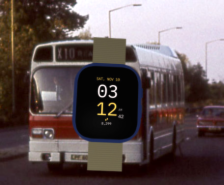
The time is 3,12
